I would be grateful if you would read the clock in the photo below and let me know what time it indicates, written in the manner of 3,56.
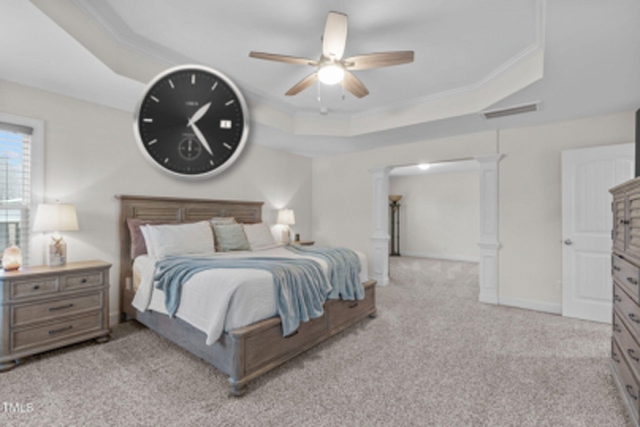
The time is 1,24
